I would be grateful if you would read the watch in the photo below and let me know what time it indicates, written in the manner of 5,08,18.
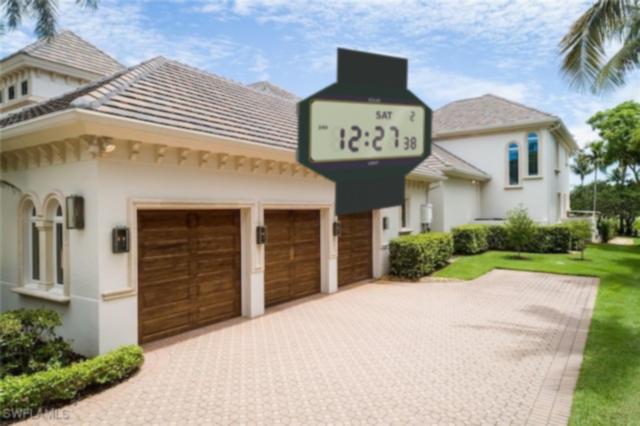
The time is 12,27,38
